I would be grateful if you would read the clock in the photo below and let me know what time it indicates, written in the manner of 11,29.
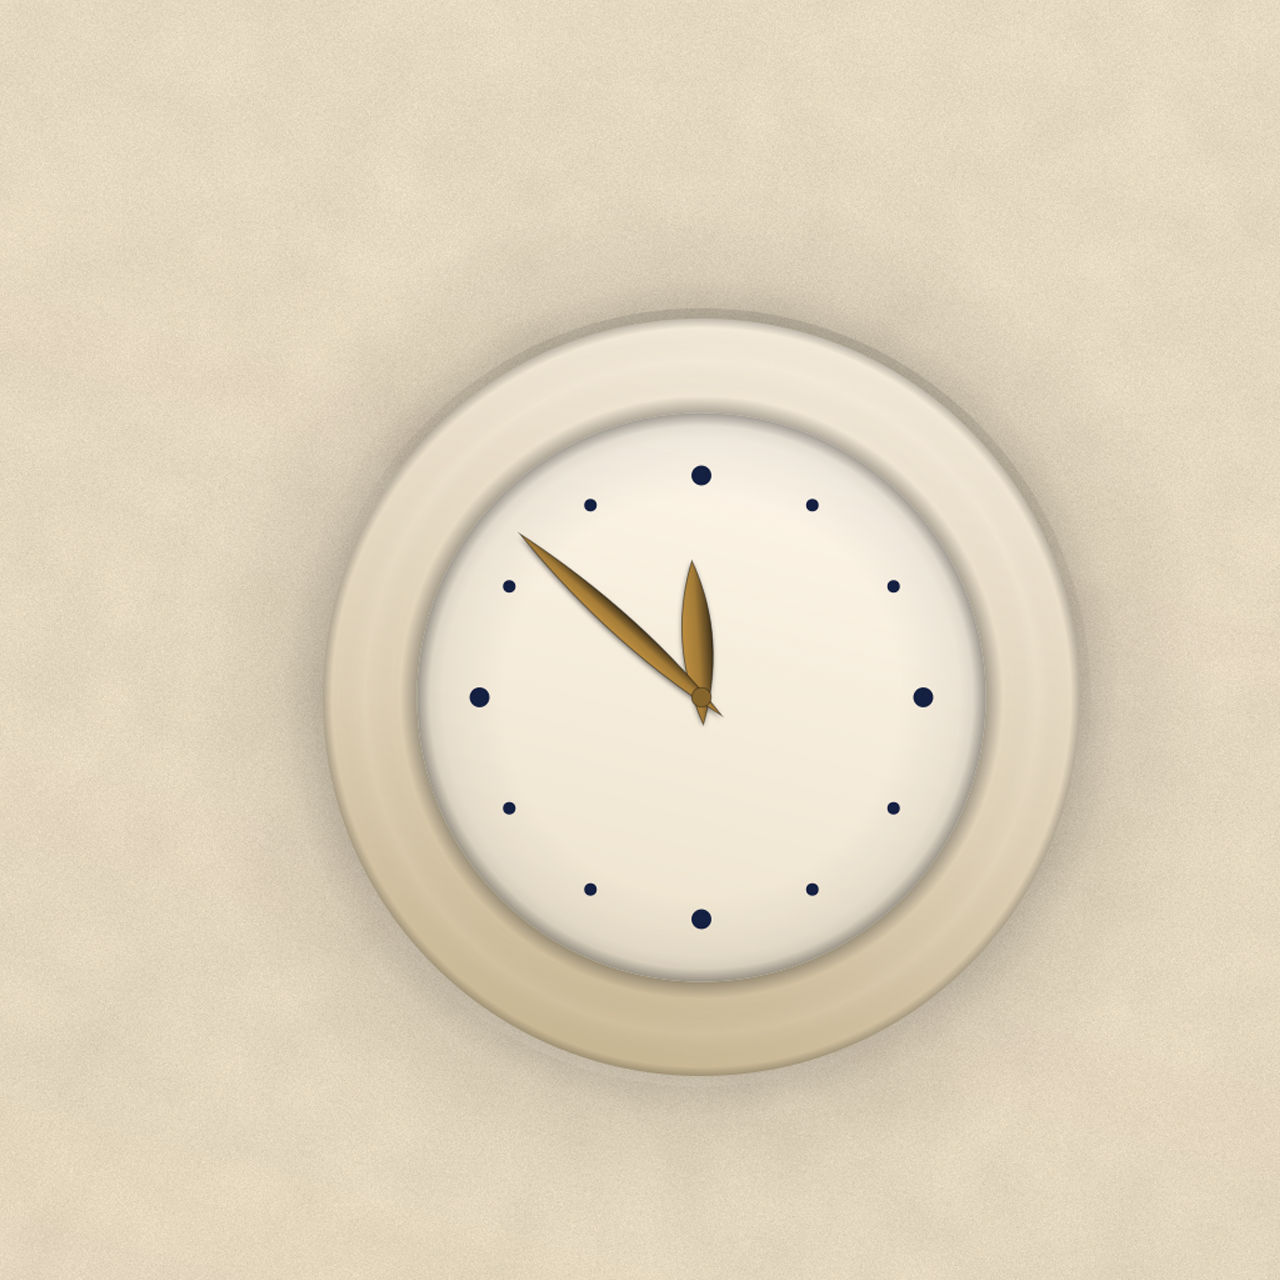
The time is 11,52
